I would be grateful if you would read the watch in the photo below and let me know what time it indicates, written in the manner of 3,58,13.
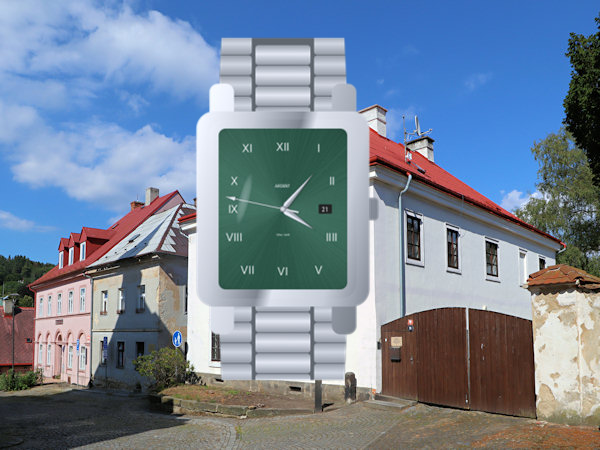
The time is 4,06,47
